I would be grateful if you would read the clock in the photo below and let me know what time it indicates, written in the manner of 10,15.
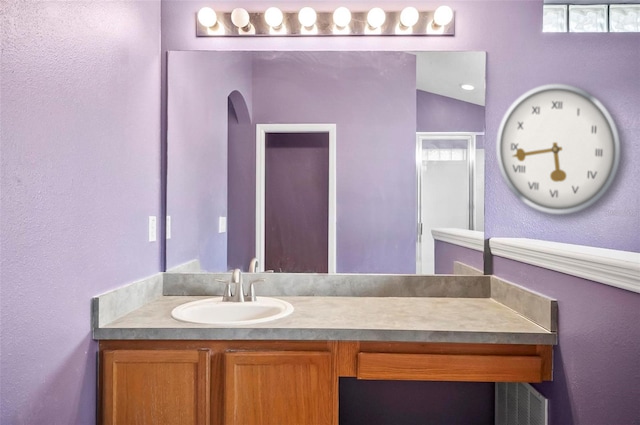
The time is 5,43
